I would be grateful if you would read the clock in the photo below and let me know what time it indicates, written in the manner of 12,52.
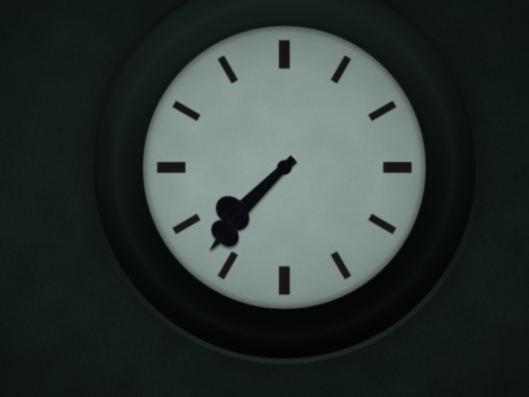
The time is 7,37
